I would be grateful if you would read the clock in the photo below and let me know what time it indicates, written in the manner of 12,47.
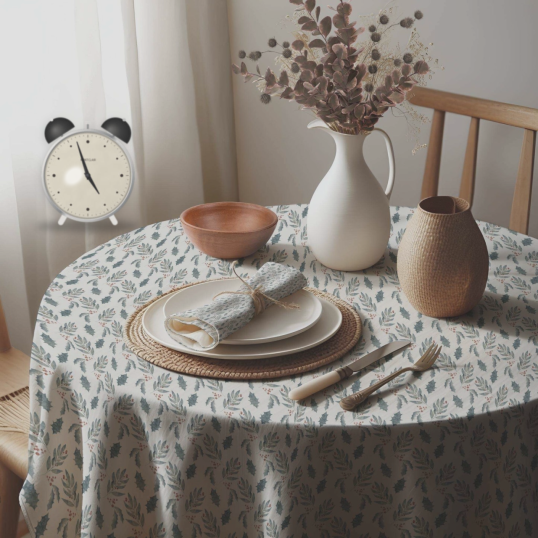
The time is 4,57
